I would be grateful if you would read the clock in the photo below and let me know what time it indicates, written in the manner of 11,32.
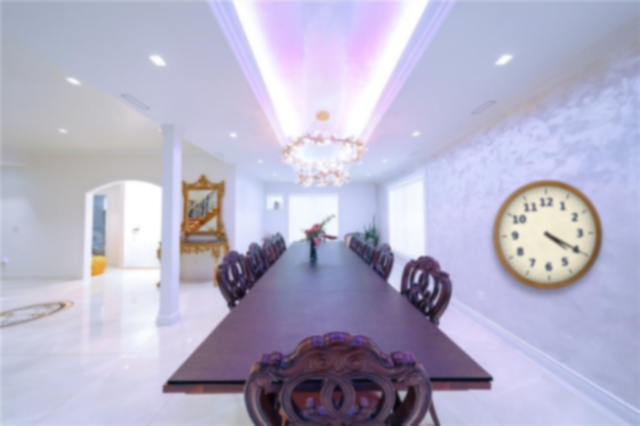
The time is 4,20
